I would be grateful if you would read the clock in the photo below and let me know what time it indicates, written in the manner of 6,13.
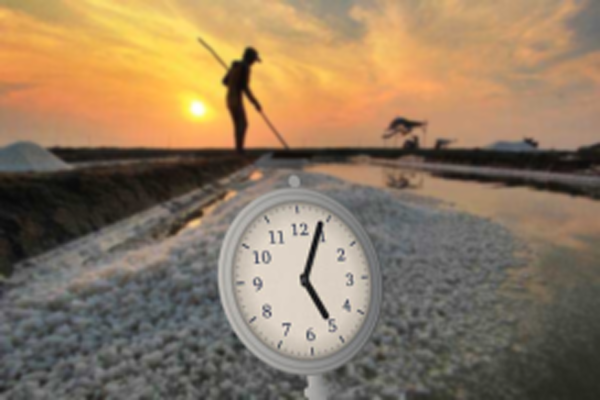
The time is 5,04
